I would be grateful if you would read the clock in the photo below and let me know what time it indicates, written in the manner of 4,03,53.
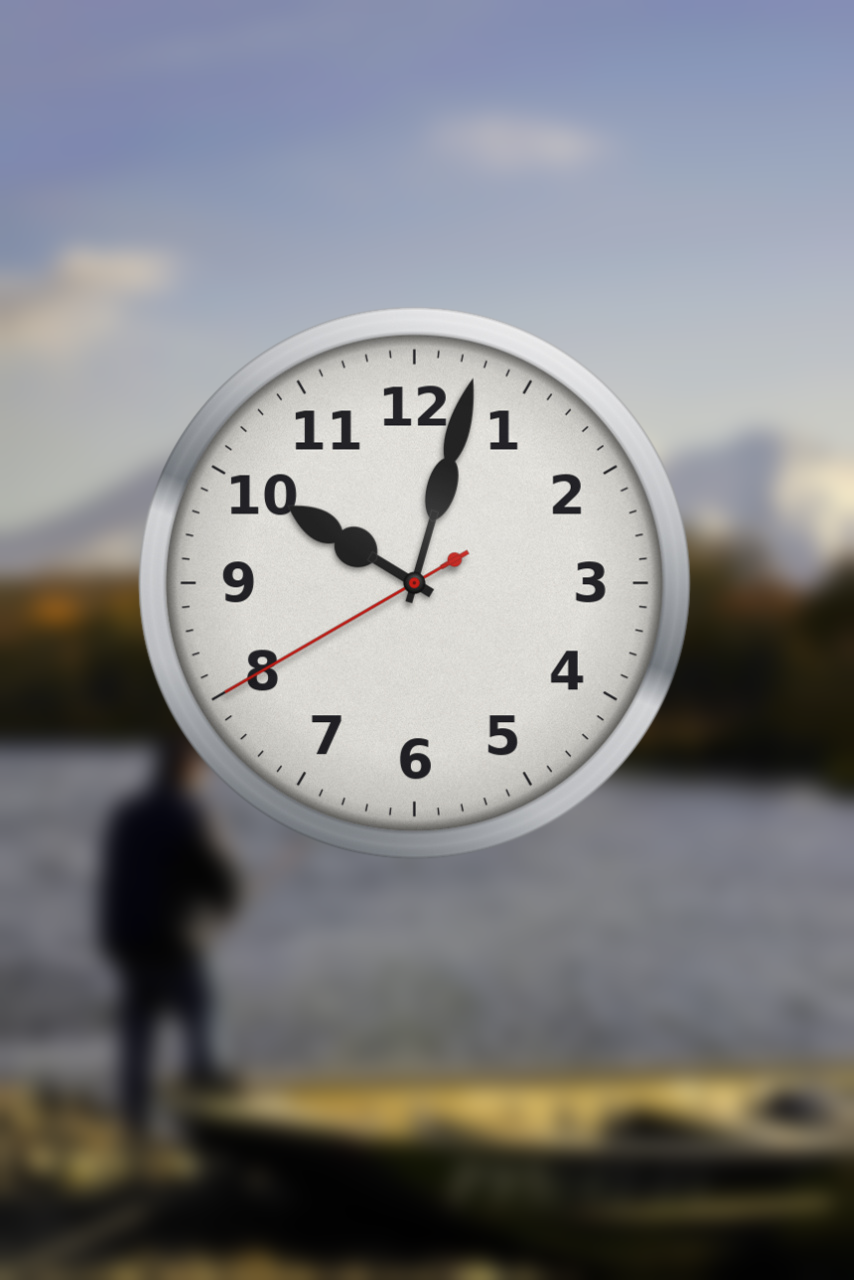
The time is 10,02,40
